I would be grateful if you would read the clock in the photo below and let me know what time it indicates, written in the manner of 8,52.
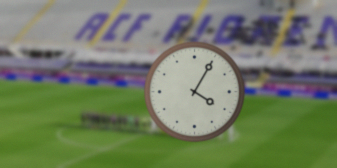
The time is 4,05
